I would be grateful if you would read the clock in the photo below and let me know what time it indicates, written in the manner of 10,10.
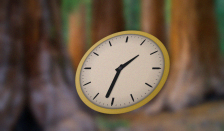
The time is 1,32
